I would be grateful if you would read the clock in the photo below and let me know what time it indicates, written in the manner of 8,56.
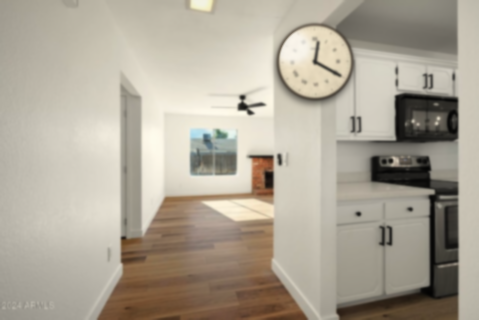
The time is 12,20
